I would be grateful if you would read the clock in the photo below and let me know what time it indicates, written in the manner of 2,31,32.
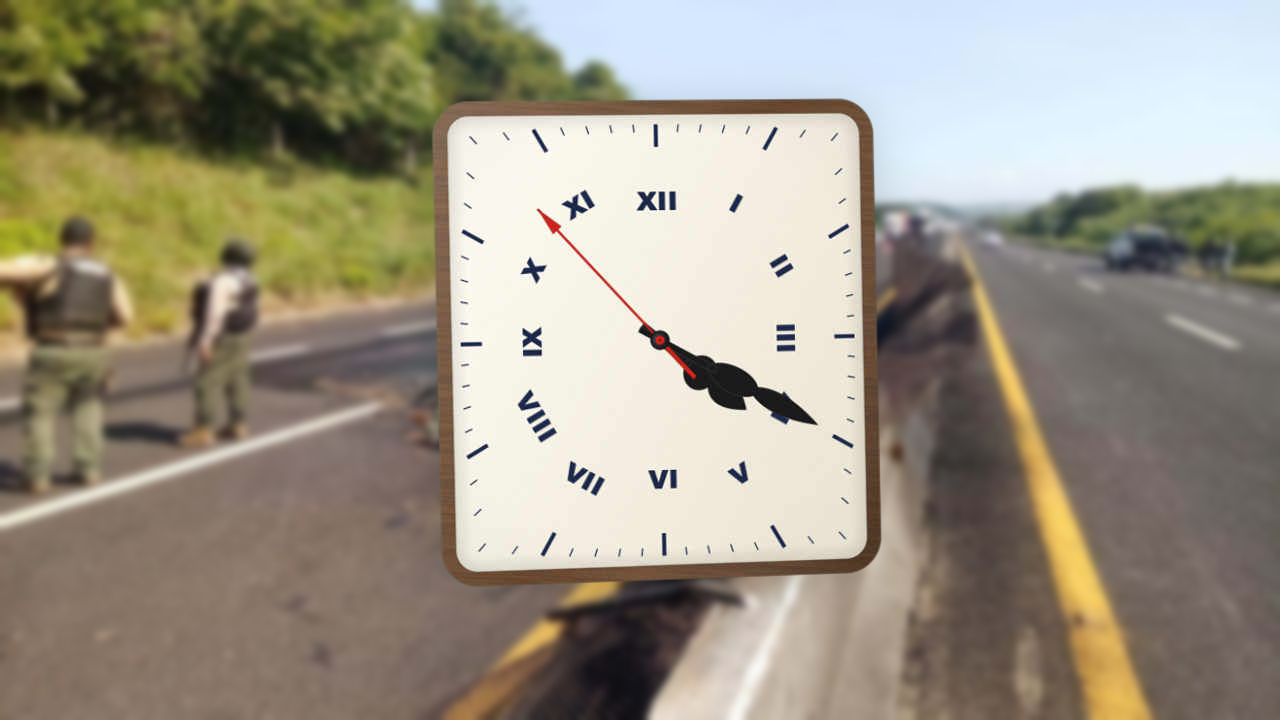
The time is 4,19,53
